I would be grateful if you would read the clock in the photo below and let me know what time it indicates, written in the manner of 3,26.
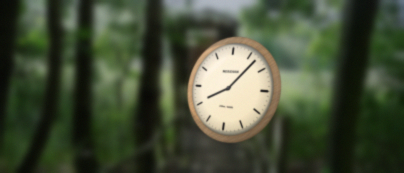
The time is 8,07
